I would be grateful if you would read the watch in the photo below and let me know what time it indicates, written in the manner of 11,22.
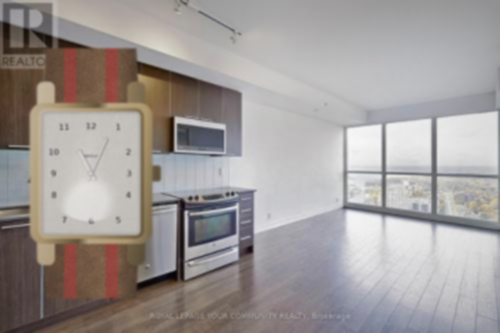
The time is 11,04
